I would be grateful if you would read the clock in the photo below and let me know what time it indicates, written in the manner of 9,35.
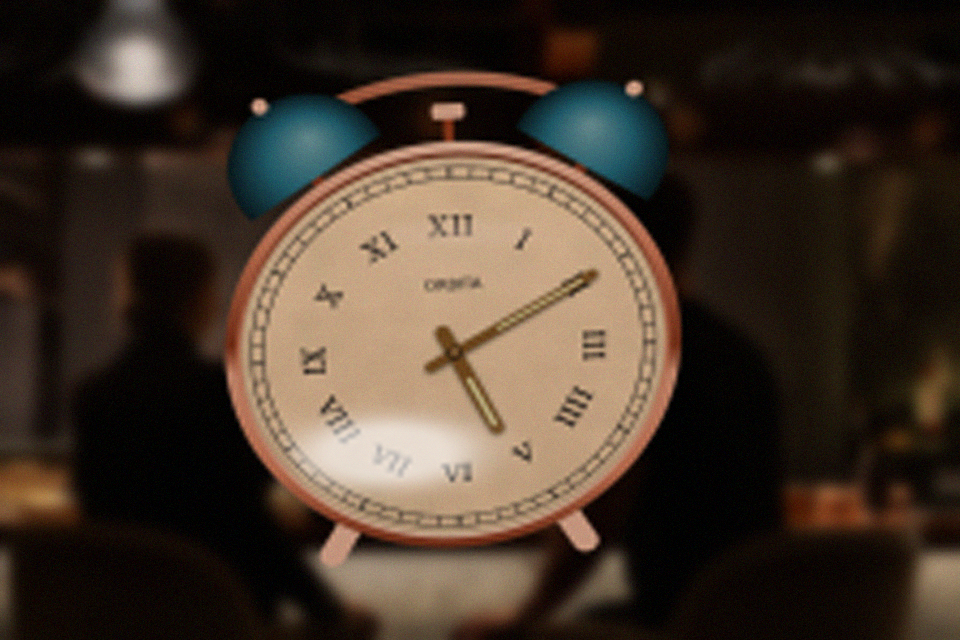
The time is 5,10
